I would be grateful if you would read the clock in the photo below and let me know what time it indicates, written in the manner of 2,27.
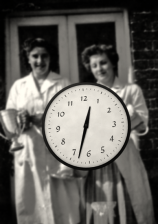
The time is 12,33
